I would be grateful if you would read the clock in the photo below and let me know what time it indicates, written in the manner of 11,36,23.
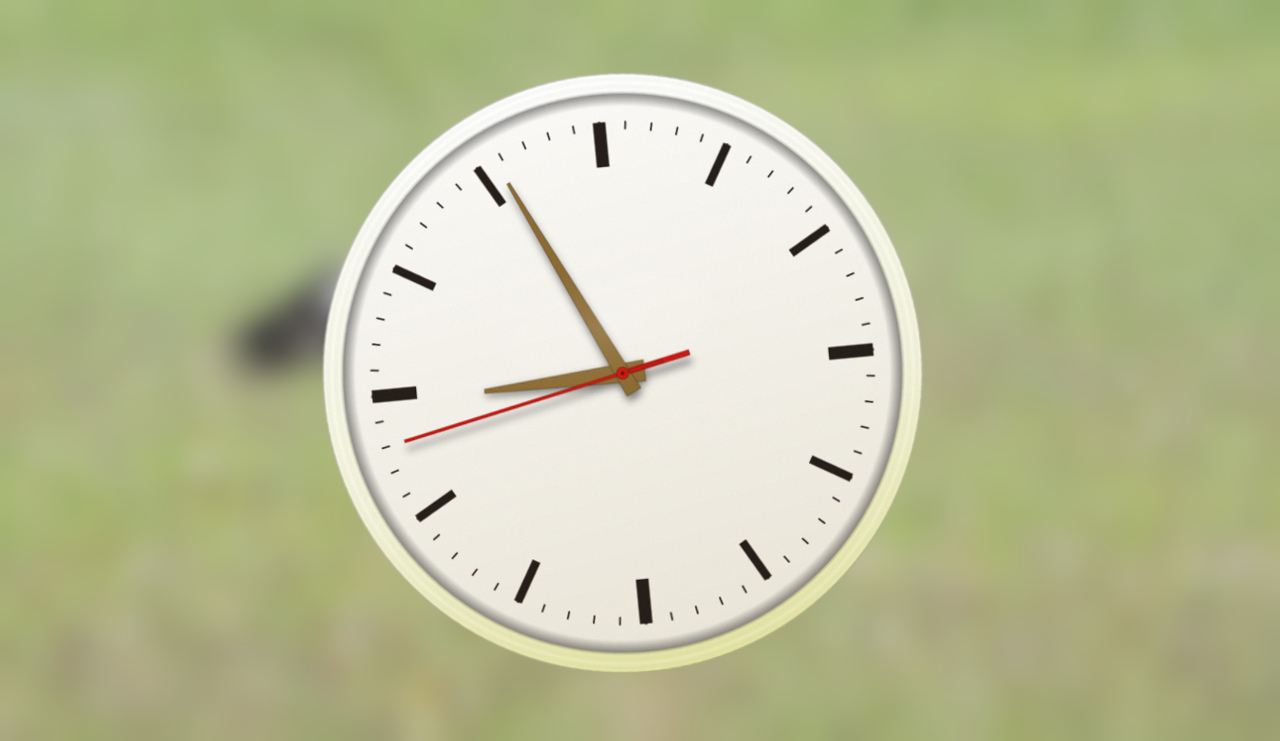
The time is 8,55,43
